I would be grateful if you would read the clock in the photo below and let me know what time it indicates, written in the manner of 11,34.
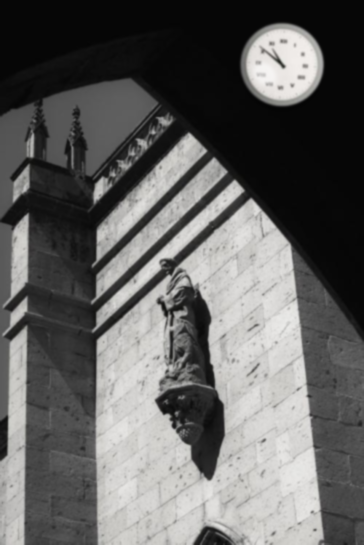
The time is 10,51
